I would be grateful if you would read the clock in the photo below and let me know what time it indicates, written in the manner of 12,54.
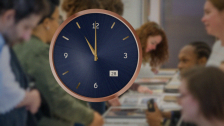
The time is 11,00
